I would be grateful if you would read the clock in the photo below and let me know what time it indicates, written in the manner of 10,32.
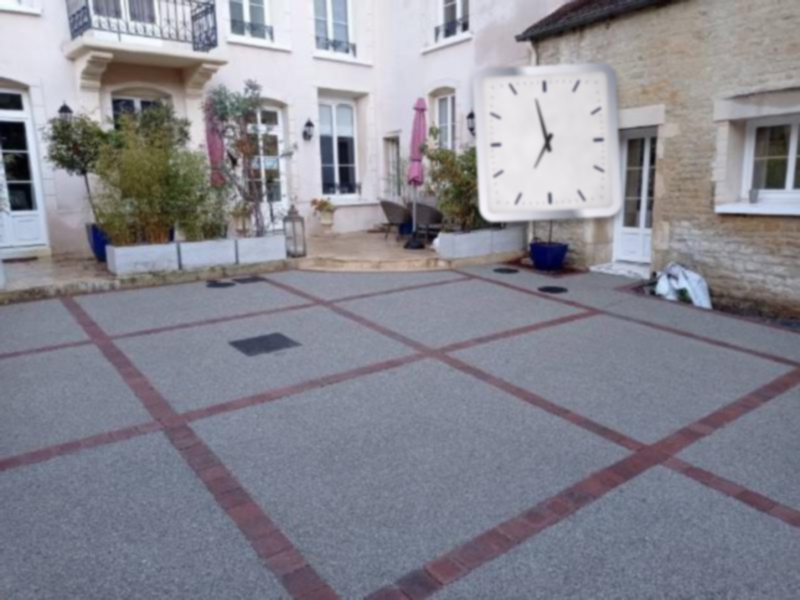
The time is 6,58
